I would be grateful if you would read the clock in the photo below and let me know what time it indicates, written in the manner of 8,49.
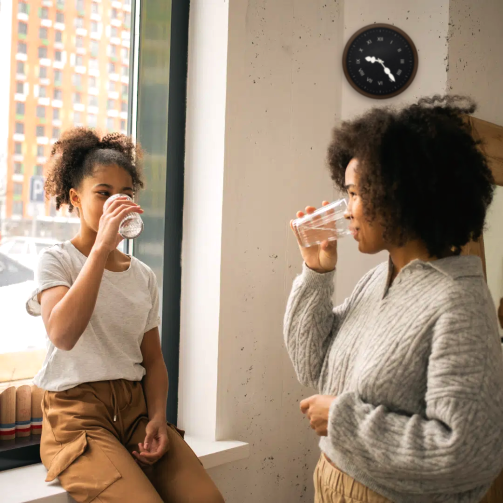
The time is 9,24
